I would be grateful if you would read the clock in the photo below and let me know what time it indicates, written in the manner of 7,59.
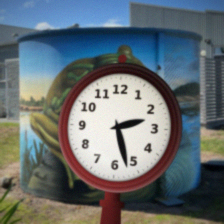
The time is 2,27
